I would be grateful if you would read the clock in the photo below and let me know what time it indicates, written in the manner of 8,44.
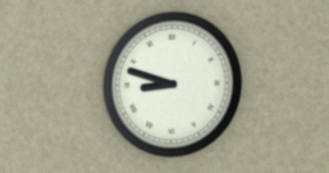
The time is 8,48
